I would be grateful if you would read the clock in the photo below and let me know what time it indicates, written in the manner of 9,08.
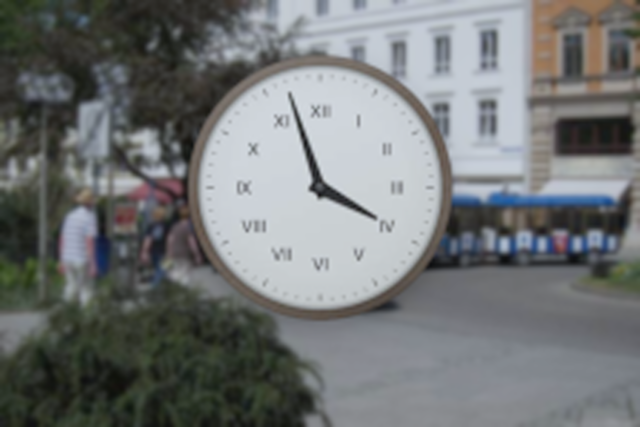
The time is 3,57
